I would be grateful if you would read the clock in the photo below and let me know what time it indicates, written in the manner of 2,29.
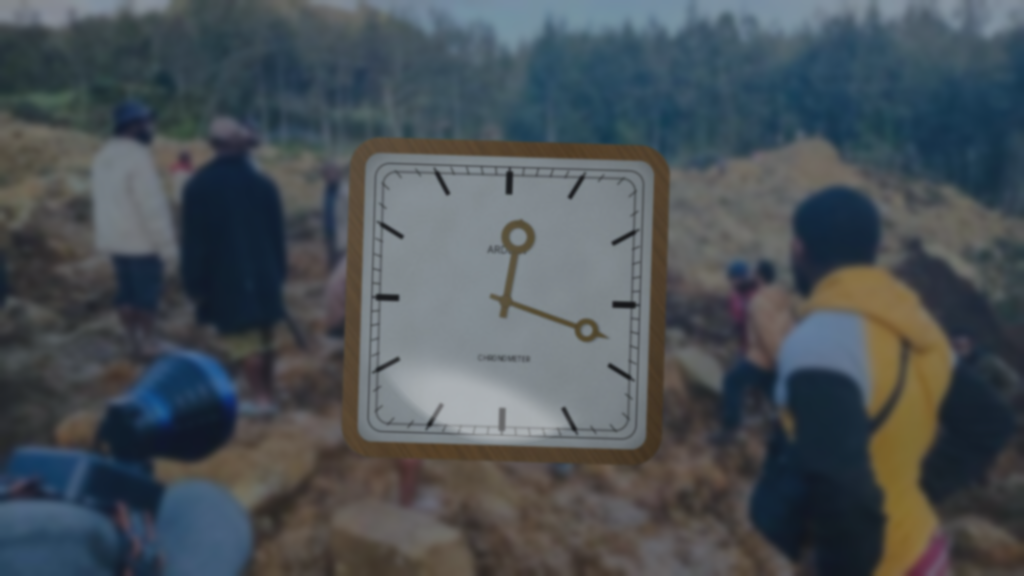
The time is 12,18
